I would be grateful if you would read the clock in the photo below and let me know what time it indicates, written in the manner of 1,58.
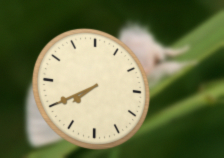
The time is 7,40
